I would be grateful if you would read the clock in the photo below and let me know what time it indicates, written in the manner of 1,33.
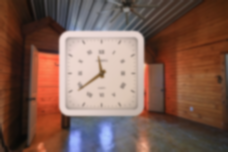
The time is 11,39
